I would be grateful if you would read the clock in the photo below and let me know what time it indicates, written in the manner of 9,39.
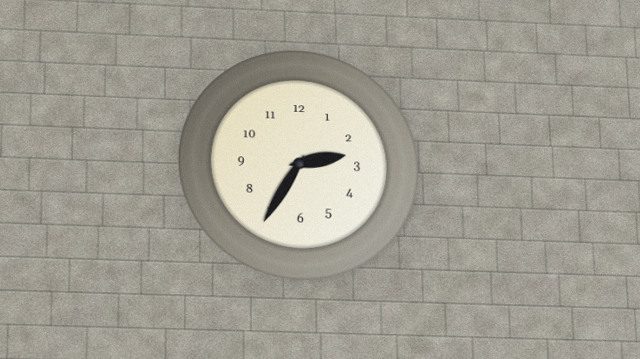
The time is 2,35
